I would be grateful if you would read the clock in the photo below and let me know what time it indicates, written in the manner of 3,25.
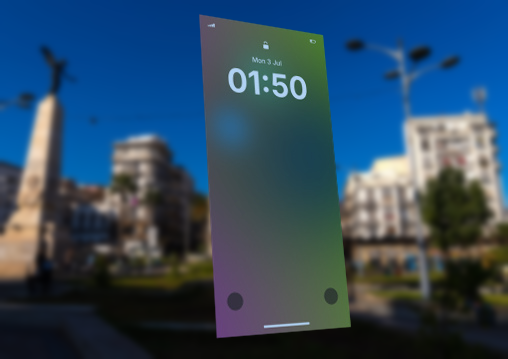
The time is 1,50
